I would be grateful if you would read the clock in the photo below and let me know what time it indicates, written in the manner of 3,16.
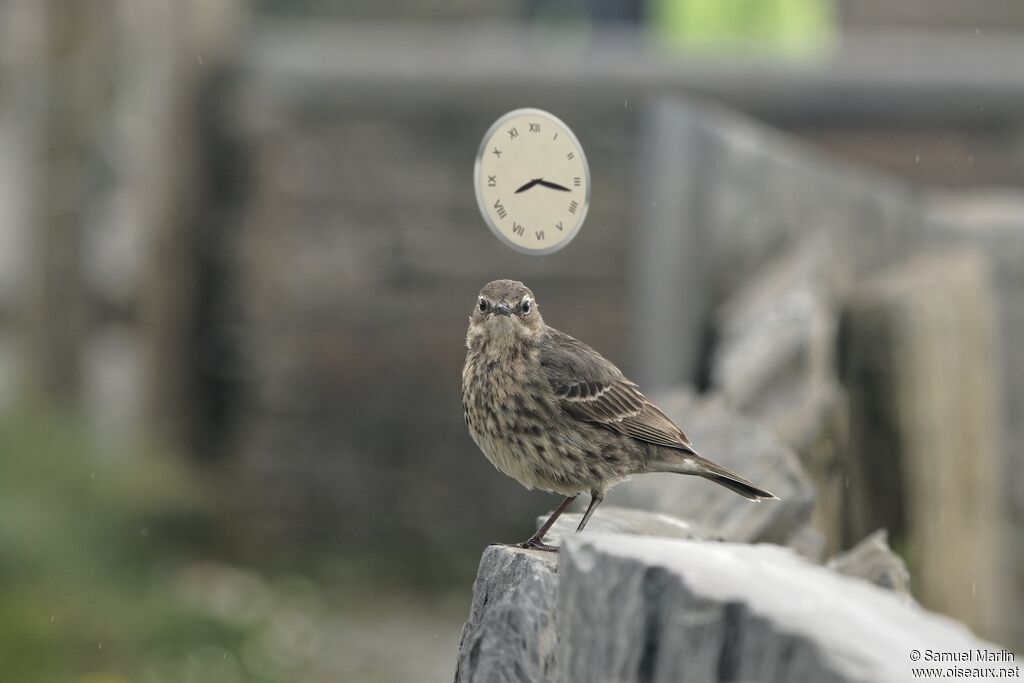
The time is 8,17
